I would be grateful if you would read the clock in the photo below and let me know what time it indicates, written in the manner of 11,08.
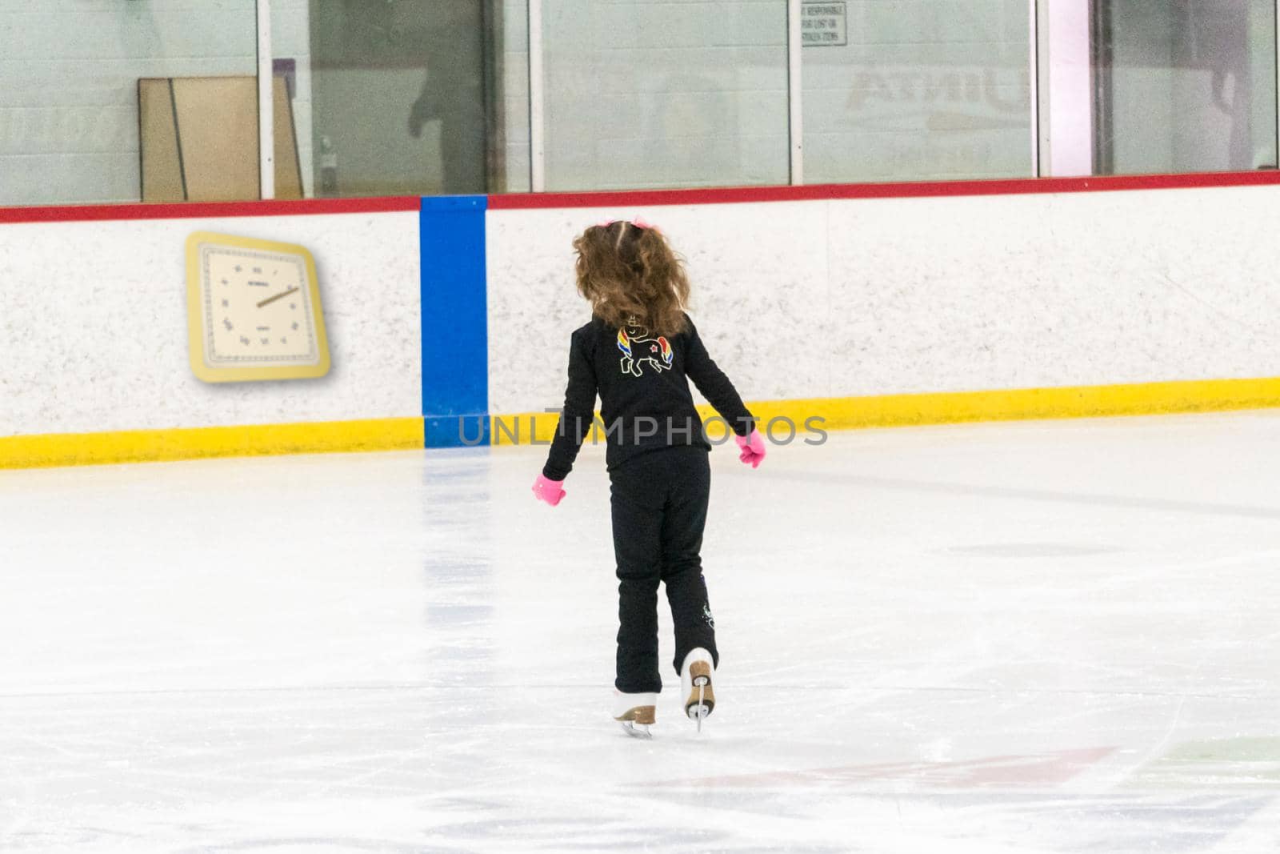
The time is 2,11
